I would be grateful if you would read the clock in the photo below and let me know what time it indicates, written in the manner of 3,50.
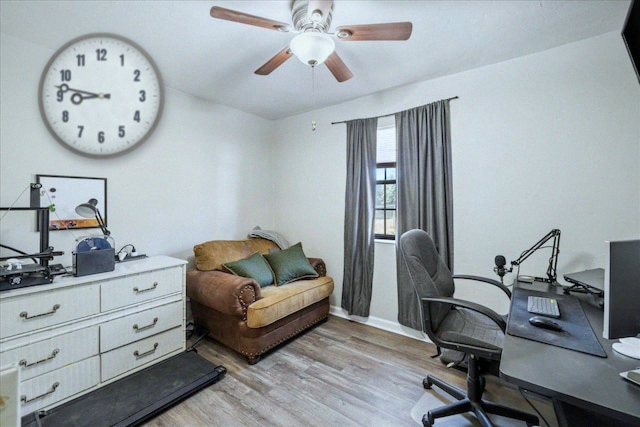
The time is 8,47
